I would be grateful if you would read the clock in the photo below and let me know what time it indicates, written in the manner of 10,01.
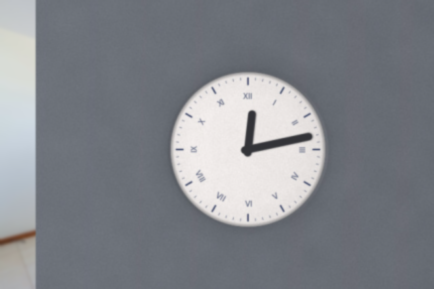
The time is 12,13
